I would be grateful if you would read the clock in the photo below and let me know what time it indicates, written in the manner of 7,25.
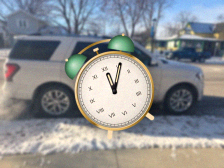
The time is 12,06
